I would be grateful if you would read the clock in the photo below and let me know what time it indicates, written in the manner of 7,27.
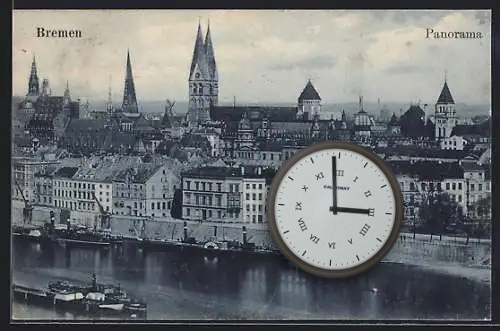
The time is 2,59
